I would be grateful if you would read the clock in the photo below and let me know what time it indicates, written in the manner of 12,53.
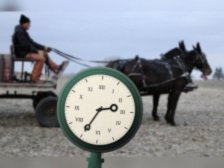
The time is 2,35
